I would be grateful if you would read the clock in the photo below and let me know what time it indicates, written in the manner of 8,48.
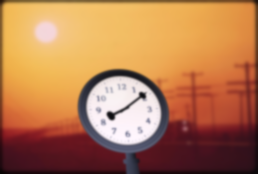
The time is 8,09
